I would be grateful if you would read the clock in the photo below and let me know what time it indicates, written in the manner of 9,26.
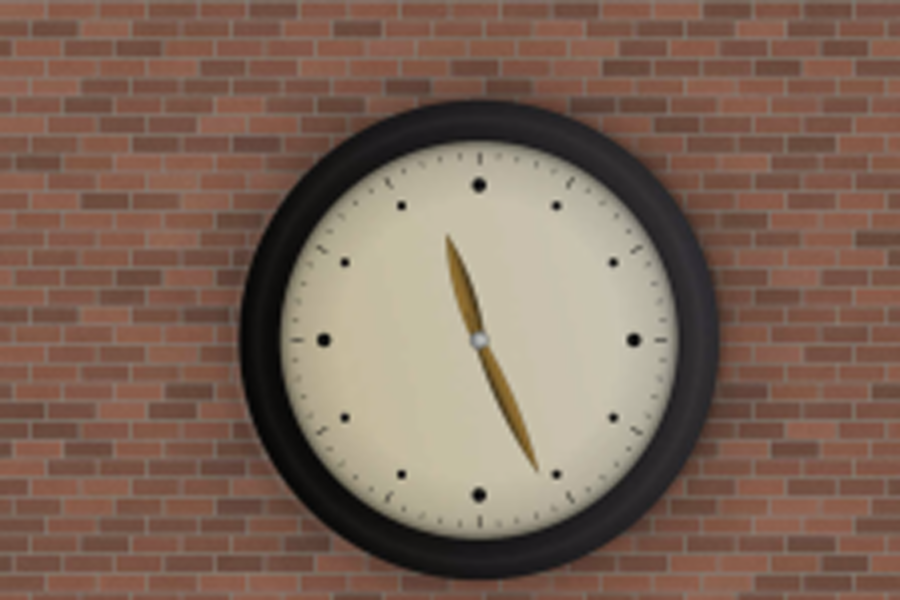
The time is 11,26
